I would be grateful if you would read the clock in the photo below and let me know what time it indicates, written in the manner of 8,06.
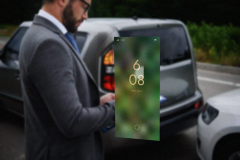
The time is 6,08
